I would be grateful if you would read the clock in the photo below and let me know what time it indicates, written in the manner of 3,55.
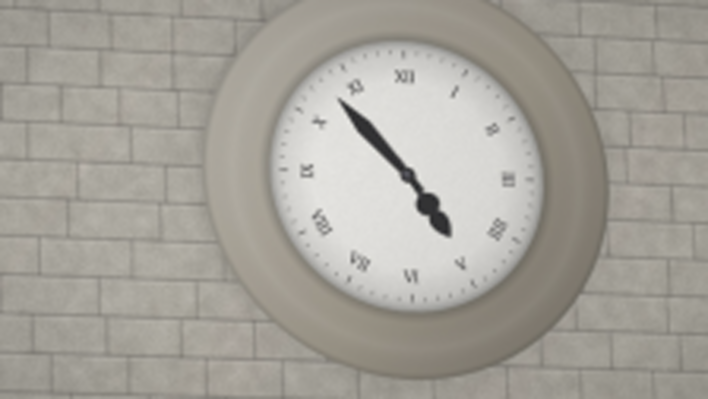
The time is 4,53
